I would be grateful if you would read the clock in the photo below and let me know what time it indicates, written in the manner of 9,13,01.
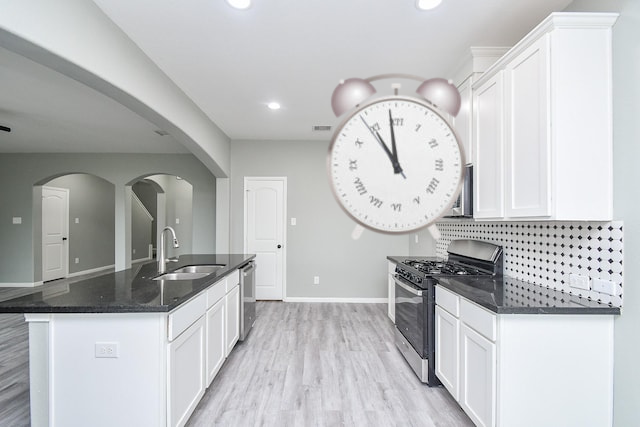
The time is 10,58,54
